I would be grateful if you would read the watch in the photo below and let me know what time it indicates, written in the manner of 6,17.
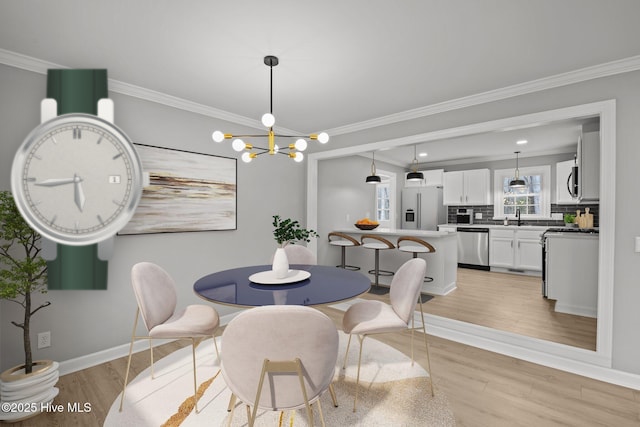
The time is 5,44
